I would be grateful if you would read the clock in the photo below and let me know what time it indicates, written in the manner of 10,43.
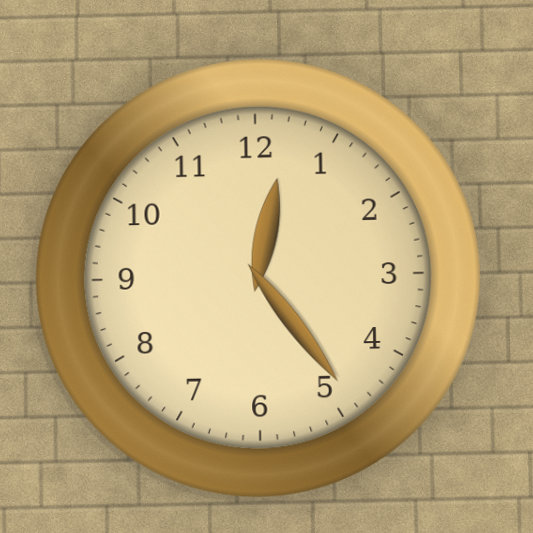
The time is 12,24
